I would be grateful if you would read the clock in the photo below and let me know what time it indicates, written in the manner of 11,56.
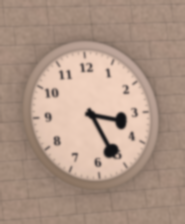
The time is 3,26
